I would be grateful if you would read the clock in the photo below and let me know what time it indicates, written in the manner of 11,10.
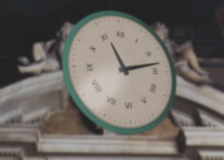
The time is 11,13
